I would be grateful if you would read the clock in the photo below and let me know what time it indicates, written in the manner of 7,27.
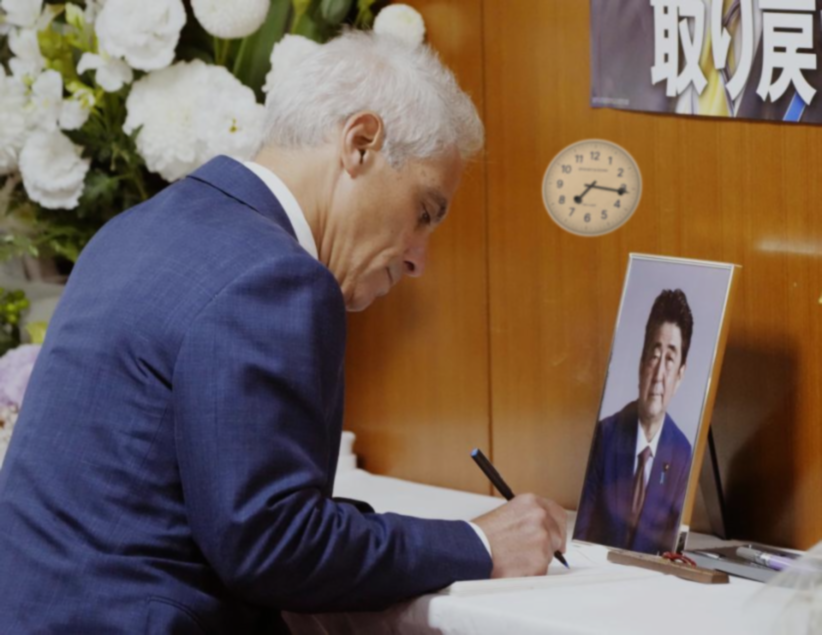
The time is 7,16
